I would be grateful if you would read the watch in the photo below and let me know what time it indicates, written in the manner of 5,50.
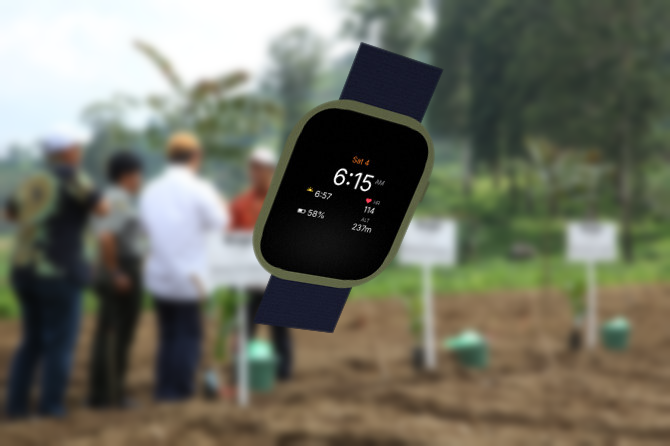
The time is 6,15
